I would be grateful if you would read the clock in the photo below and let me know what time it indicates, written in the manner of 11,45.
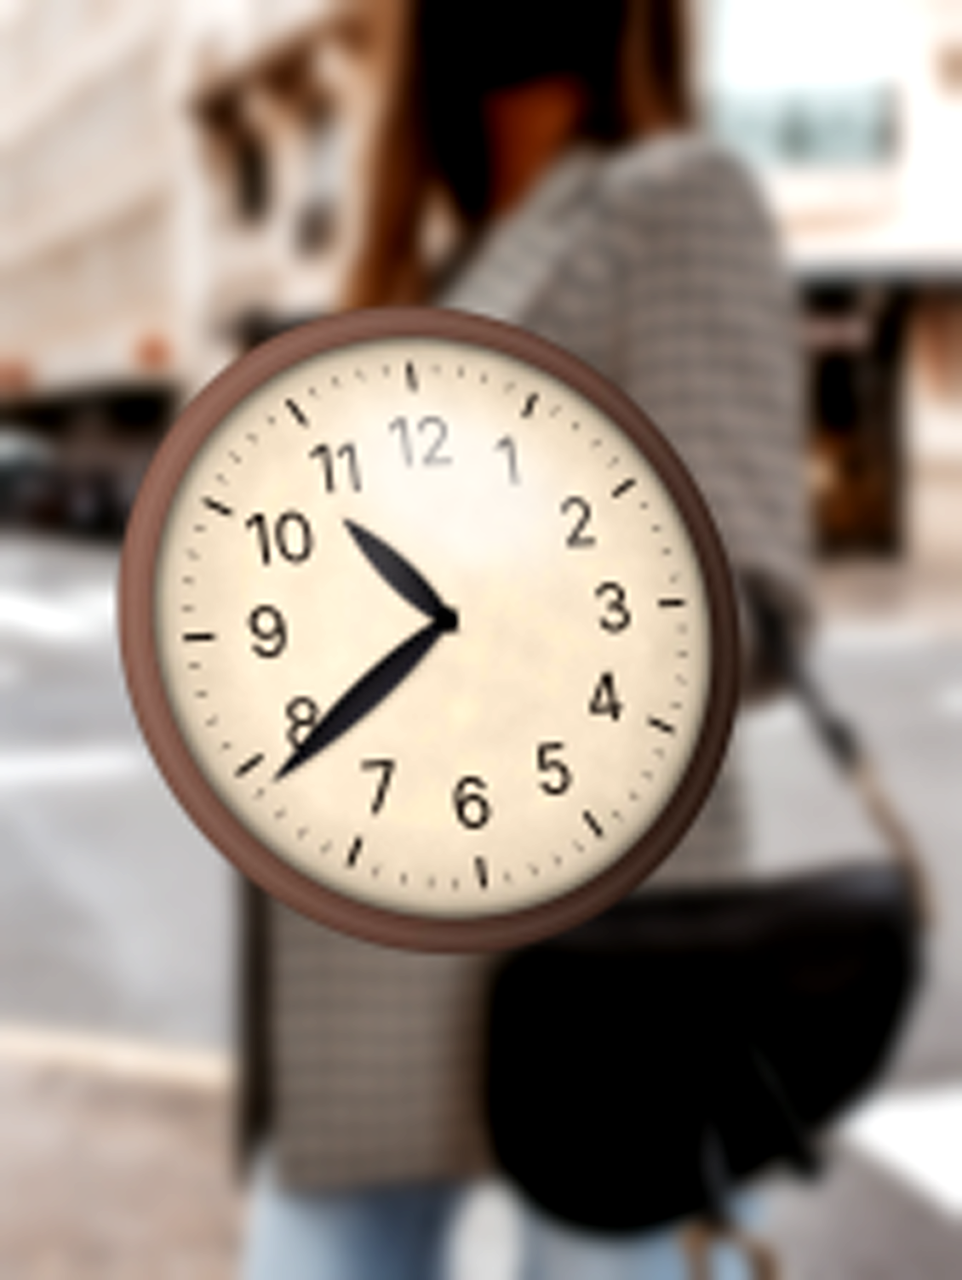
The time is 10,39
